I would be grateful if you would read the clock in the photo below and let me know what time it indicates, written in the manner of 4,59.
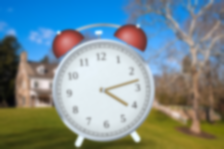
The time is 4,13
